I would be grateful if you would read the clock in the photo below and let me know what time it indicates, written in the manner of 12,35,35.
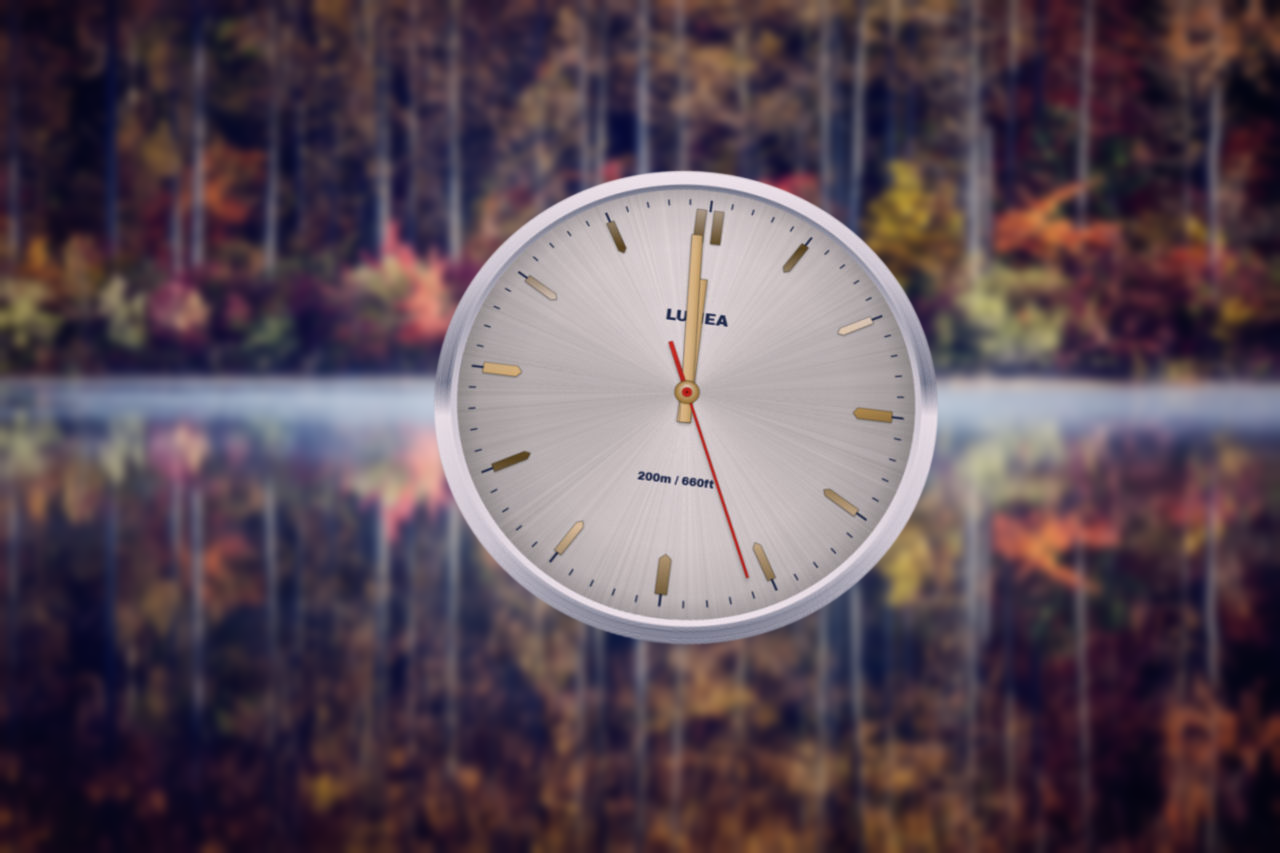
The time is 11,59,26
